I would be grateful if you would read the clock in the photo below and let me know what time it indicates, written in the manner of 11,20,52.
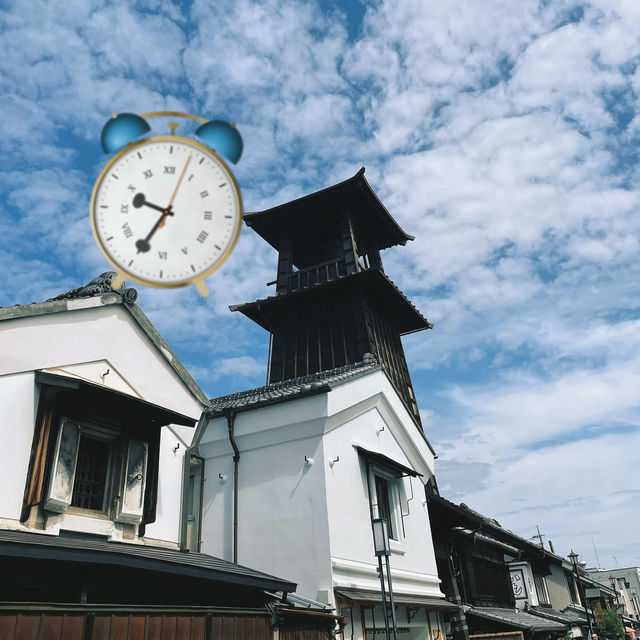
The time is 9,35,03
